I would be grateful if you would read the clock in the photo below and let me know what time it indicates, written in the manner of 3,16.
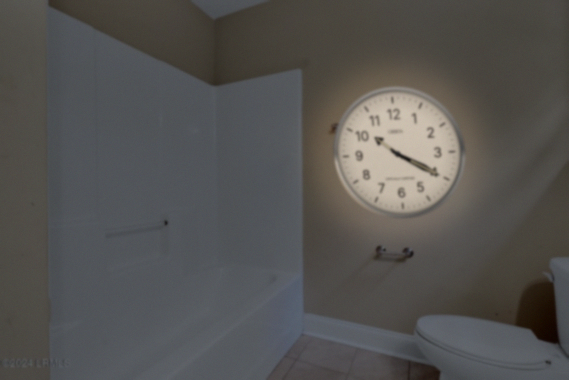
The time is 10,20
